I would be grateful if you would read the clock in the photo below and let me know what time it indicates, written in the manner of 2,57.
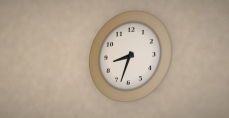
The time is 8,33
